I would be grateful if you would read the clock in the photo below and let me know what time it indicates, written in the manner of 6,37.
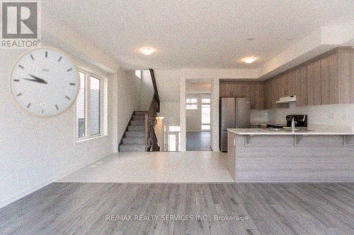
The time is 9,46
